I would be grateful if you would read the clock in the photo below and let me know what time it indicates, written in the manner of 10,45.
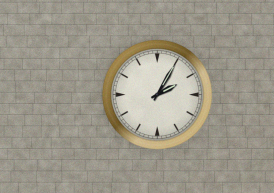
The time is 2,05
